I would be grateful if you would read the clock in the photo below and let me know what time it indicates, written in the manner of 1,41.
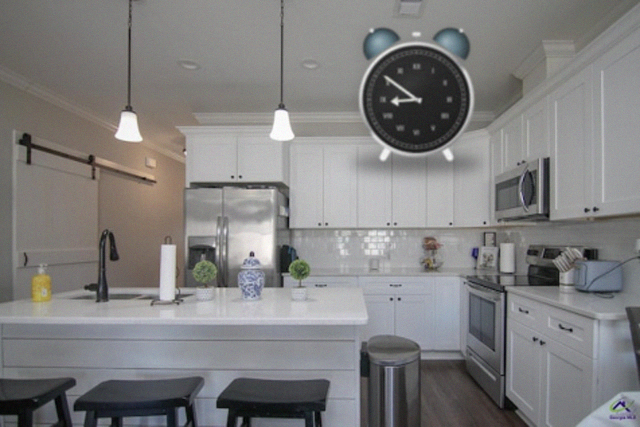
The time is 8,51
